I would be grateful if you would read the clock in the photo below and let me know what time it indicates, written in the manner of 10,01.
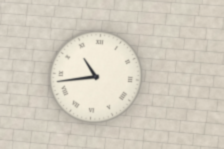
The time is 10,43
